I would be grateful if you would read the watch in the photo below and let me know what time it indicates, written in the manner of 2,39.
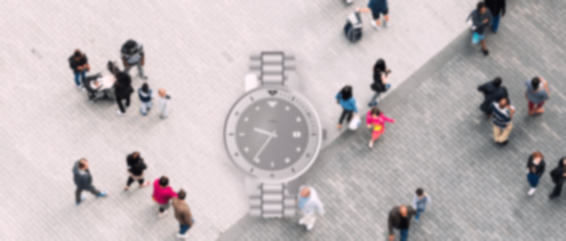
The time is 9,36
